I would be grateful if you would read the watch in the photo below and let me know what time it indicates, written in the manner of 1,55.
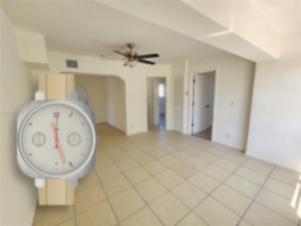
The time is 11,27
